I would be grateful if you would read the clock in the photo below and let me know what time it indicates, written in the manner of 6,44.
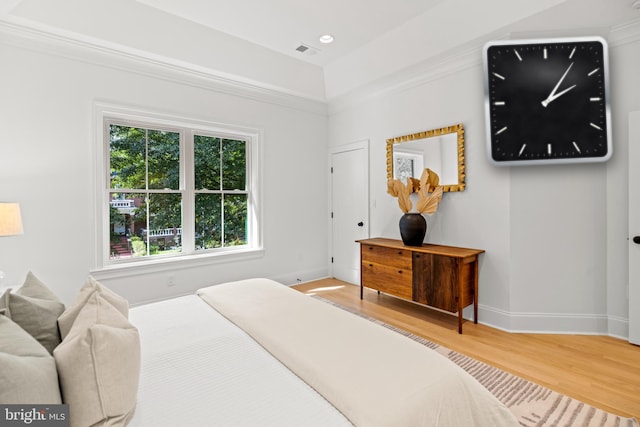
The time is 2,06
